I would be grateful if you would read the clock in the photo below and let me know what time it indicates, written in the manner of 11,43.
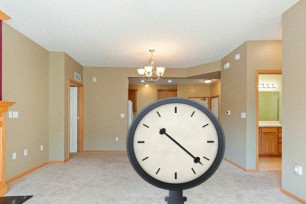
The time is 10,22
